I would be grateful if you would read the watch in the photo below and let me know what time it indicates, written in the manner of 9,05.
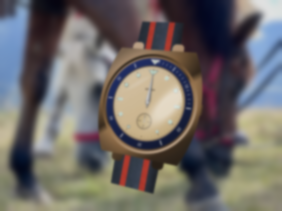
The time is 12,00
